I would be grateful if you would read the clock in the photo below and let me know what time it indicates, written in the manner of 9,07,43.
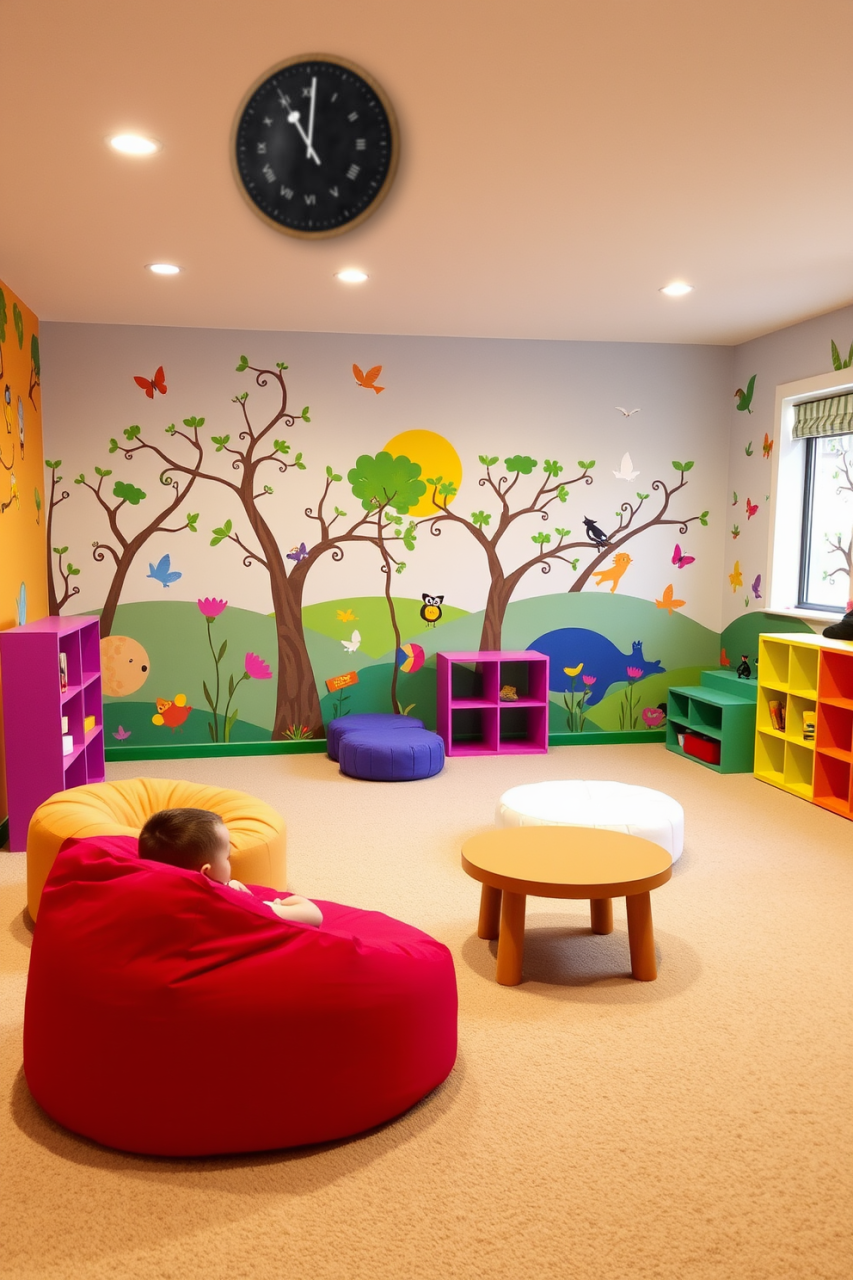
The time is 11,00,55
